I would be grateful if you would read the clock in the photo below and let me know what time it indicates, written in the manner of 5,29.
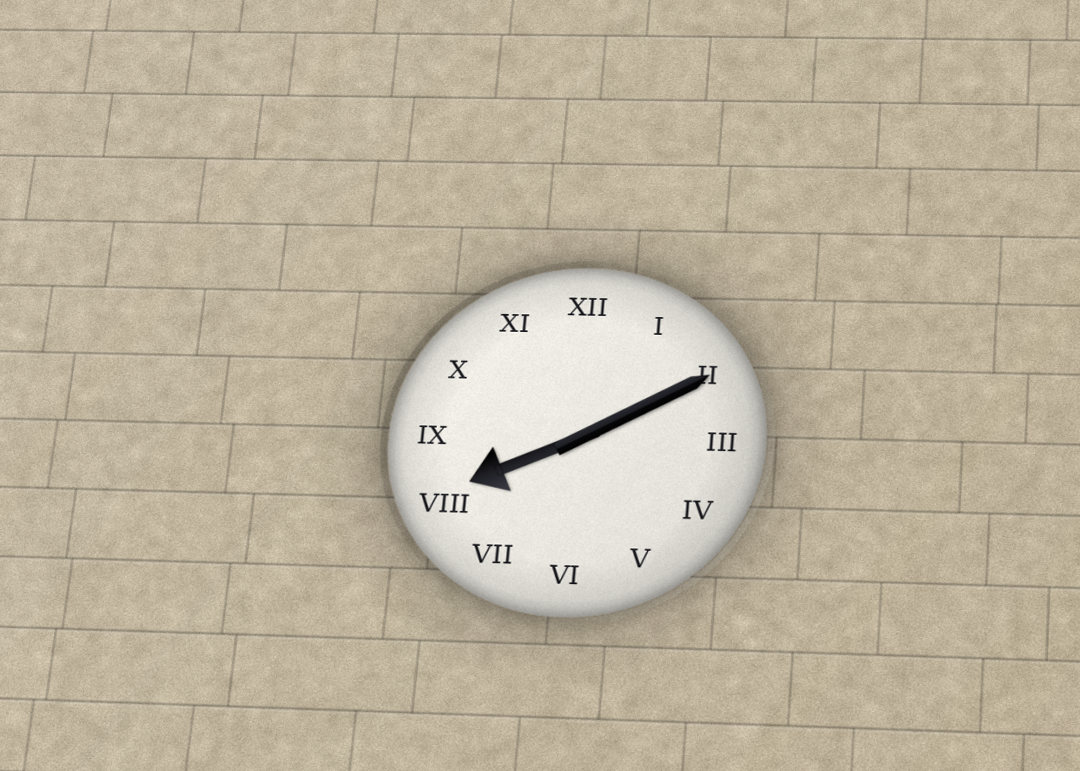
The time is 8,10
